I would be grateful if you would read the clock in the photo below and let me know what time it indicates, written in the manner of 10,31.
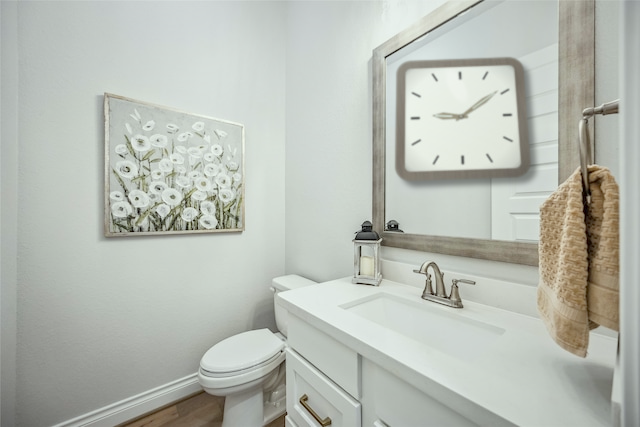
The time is 9,09
